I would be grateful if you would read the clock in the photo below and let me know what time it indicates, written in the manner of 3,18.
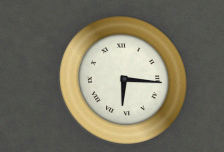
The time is 6,16
